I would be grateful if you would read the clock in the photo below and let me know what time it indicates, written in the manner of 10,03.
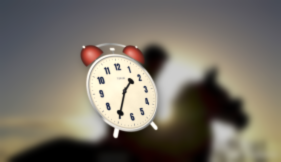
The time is 1,35
